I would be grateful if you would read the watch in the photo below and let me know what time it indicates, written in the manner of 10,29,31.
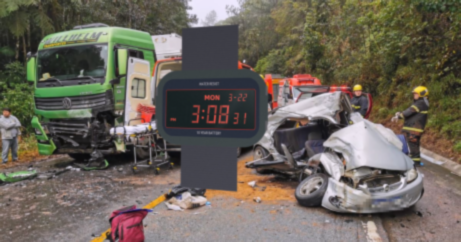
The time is 3,08,31
